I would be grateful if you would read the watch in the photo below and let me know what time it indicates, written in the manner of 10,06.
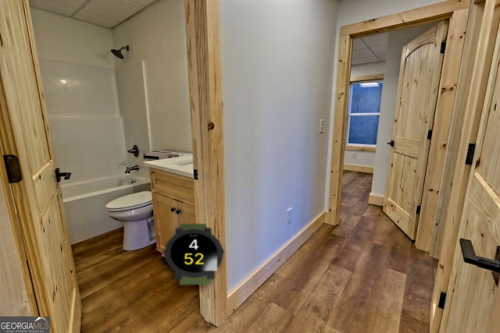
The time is 4,52
